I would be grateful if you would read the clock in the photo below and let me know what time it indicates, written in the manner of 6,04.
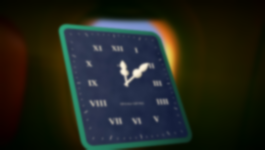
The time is 12,09
